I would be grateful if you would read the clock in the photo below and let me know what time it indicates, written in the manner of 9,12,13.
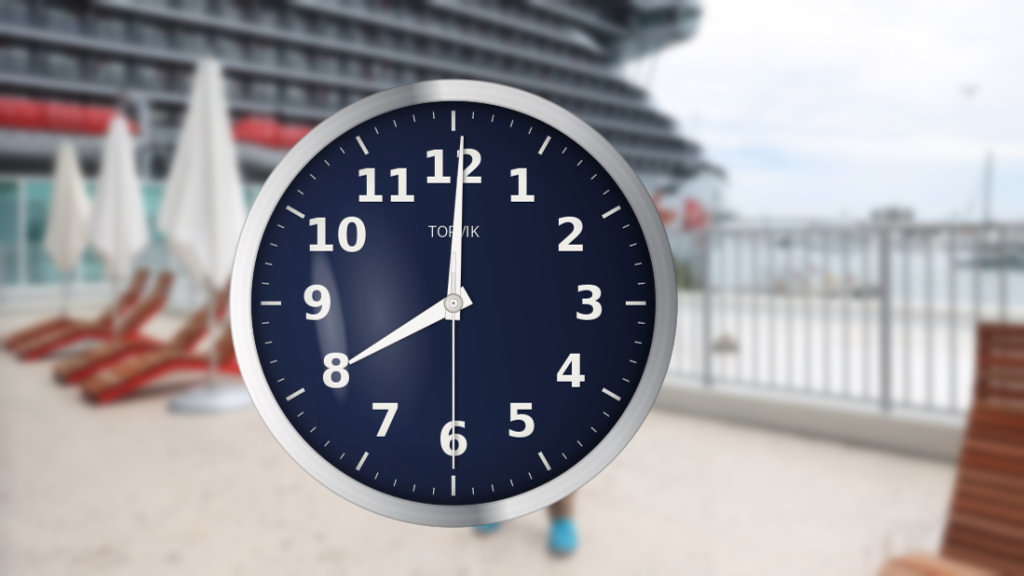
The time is 8,00,30
